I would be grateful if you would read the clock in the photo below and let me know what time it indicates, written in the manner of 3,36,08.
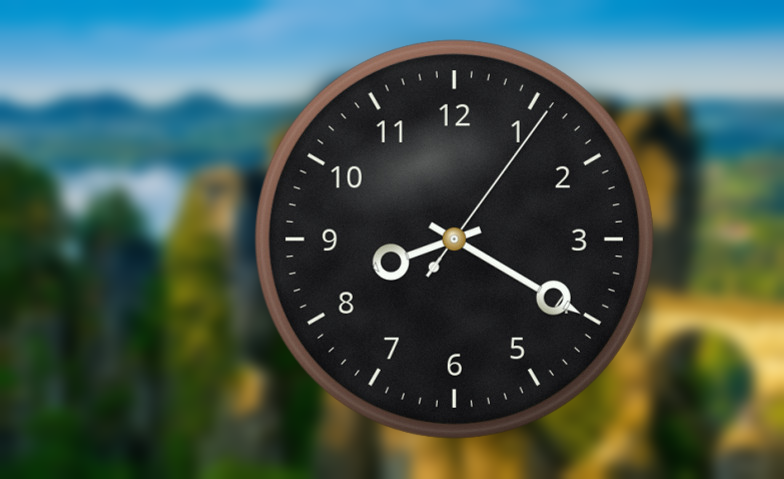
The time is 8,20,06
